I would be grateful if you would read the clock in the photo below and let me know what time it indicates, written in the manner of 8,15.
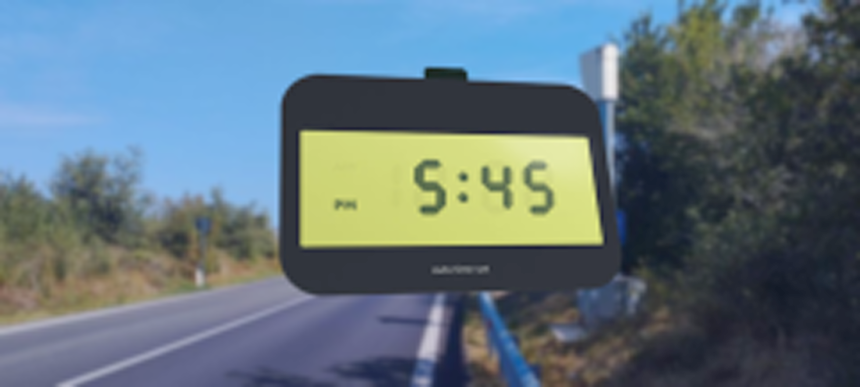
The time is 5,45
